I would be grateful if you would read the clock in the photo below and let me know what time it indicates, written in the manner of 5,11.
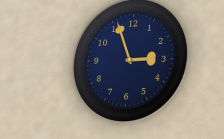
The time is 2,56
